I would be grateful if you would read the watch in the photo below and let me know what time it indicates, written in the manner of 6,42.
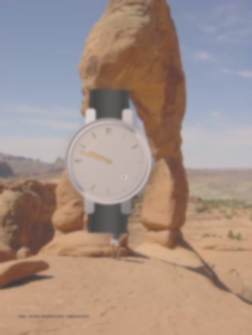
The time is 9,48
